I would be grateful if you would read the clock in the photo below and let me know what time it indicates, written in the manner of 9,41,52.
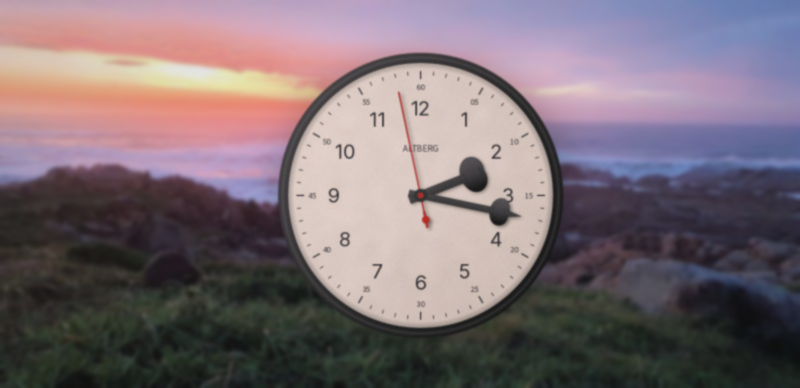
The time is 2,16,58
